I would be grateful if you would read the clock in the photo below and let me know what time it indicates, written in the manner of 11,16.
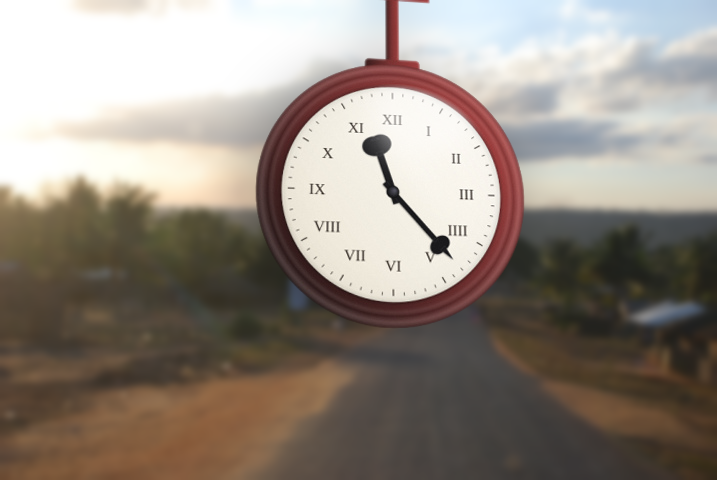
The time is 11,23
